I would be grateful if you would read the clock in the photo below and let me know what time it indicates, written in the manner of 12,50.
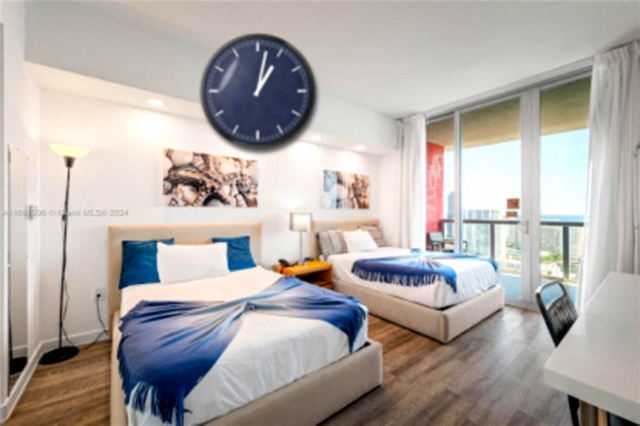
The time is 1,02
